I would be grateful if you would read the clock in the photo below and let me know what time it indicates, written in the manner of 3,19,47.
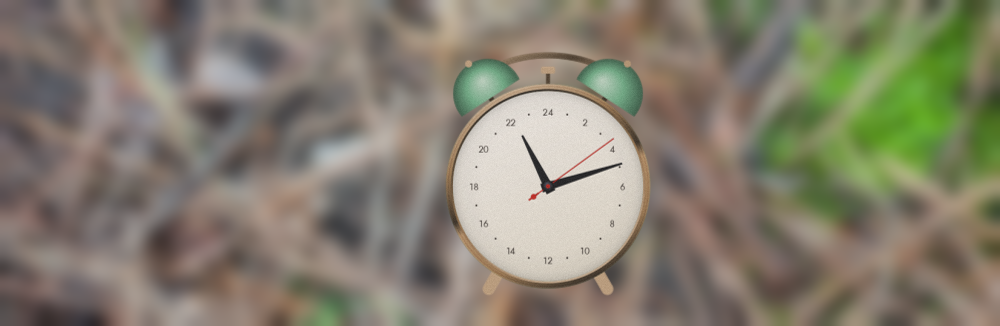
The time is 22,12,09
